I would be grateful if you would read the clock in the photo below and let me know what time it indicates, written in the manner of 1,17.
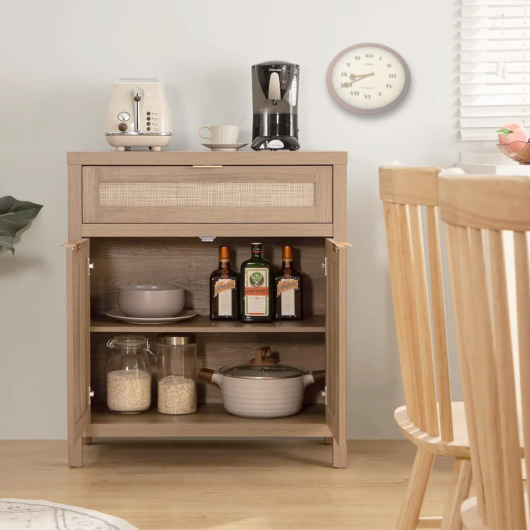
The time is 8,40
